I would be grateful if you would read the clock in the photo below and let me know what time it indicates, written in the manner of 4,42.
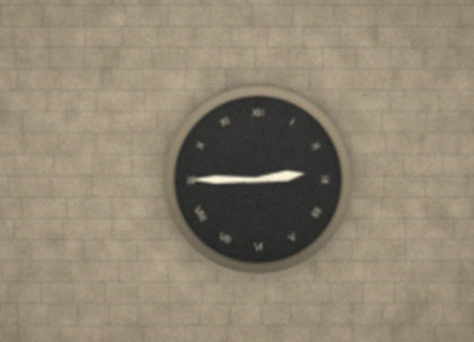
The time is 2,45
